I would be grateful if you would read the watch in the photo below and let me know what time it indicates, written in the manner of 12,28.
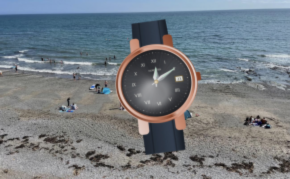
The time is 12,10
